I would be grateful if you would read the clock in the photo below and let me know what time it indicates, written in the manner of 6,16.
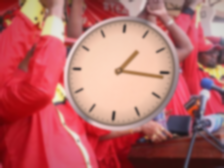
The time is 1,16
